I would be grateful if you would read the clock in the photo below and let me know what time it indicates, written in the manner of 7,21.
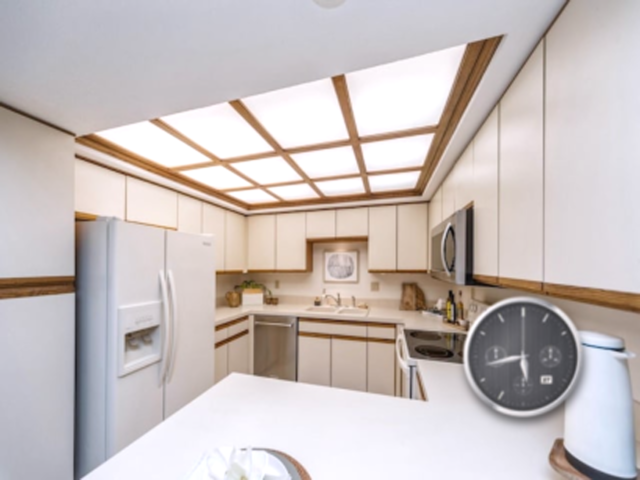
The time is 5,43
